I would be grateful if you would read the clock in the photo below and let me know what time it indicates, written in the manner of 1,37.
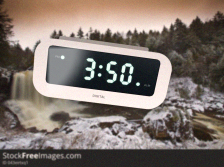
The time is 3,50
